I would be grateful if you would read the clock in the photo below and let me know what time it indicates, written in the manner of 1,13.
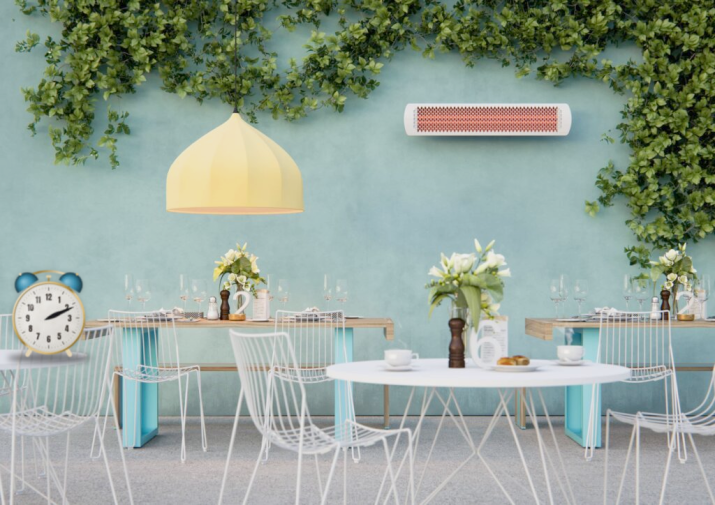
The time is 2,11
